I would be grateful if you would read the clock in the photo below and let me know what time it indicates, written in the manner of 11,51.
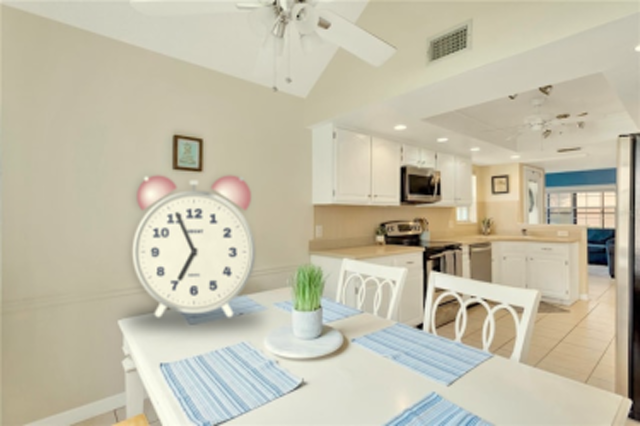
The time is 6,56
